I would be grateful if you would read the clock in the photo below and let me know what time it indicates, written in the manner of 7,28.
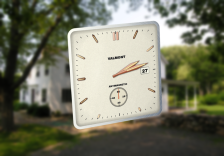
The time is 2,13
